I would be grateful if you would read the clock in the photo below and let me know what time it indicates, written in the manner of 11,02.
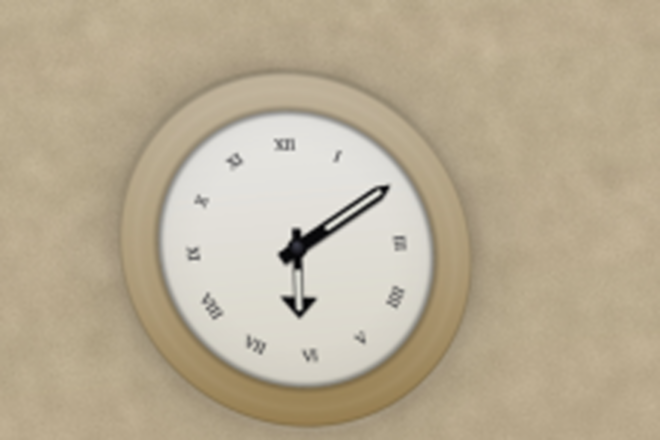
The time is 6,10
